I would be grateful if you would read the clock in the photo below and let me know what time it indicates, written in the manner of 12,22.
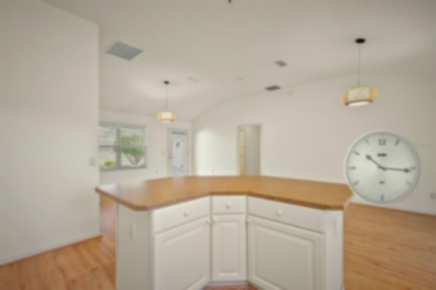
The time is 10,16
